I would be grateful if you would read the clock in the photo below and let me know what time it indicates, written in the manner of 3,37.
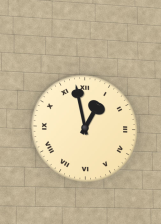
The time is 12,58
